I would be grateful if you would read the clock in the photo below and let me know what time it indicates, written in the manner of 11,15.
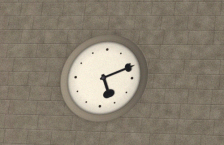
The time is 5,11
